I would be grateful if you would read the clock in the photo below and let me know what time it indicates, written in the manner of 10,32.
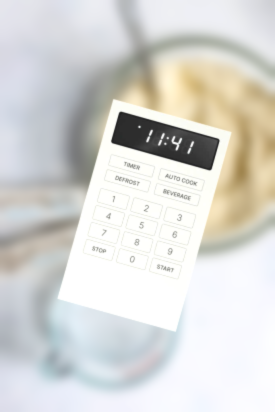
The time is 11,41
